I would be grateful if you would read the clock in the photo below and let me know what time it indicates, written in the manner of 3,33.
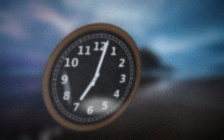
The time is 7,02
